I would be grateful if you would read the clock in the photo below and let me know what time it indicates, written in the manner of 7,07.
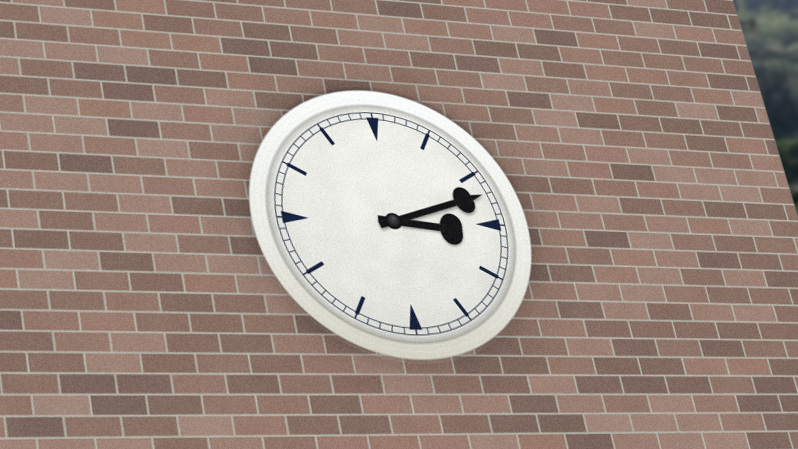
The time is 3,12
